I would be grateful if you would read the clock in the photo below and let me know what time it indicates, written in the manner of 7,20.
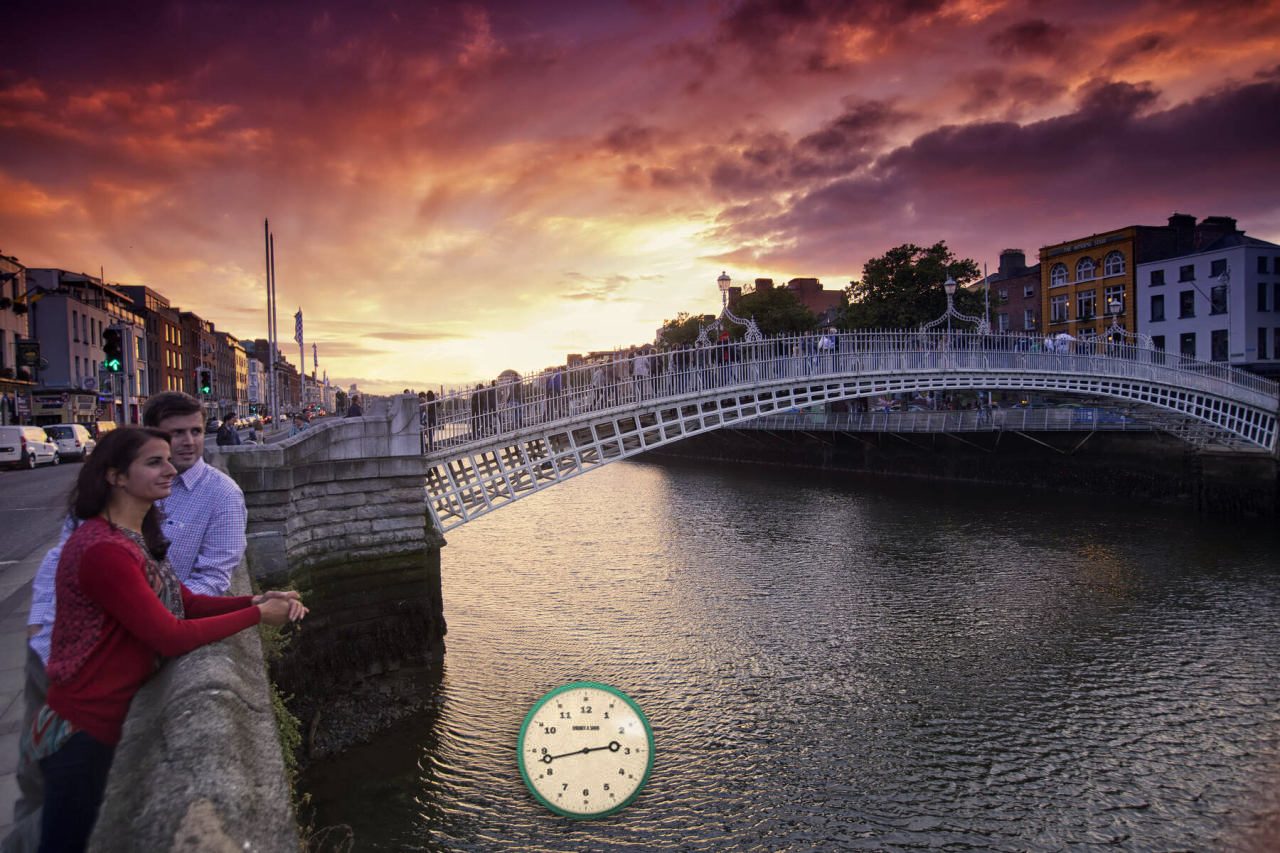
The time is 2,43
